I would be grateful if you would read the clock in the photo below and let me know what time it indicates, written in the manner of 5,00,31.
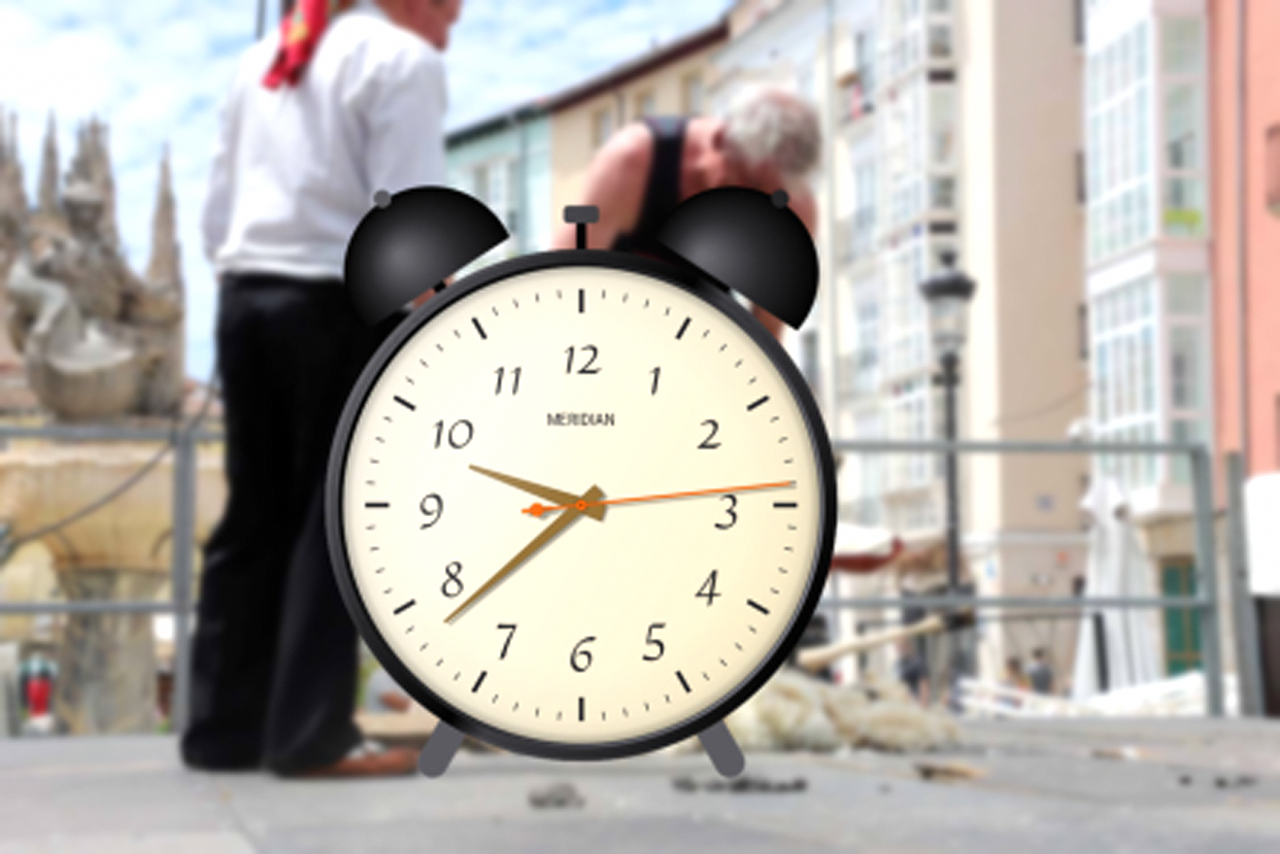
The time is 9,38,14
